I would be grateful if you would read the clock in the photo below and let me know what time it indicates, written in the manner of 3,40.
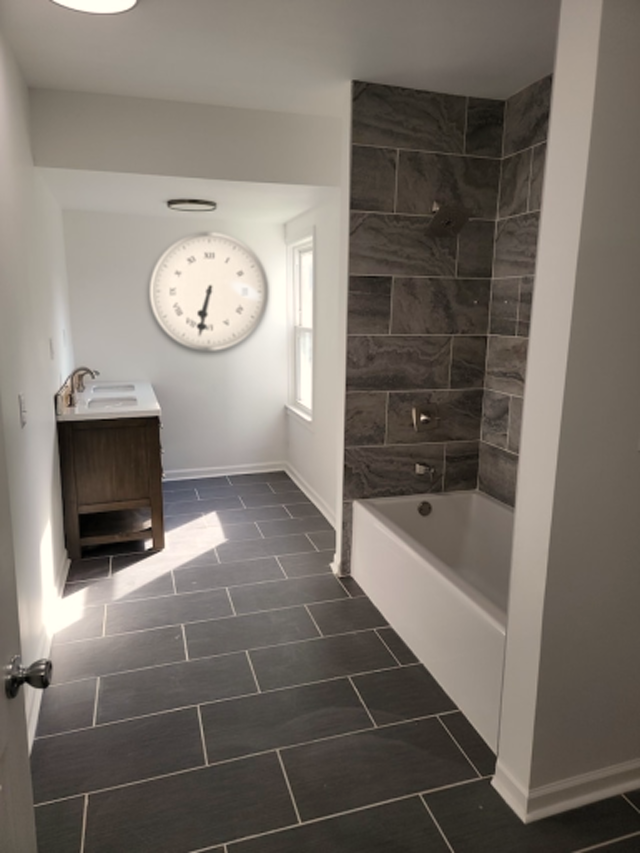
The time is 6,32
